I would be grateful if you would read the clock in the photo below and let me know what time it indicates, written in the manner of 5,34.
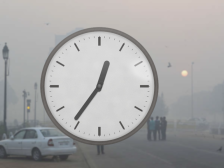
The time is 12,36
